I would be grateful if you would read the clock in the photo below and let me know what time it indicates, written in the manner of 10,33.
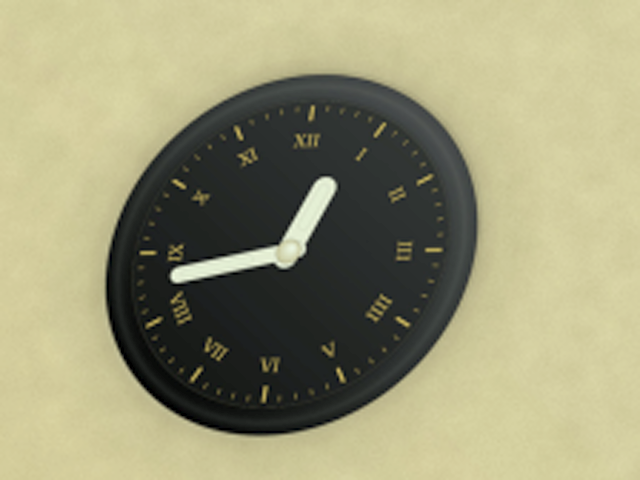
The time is 12,43
